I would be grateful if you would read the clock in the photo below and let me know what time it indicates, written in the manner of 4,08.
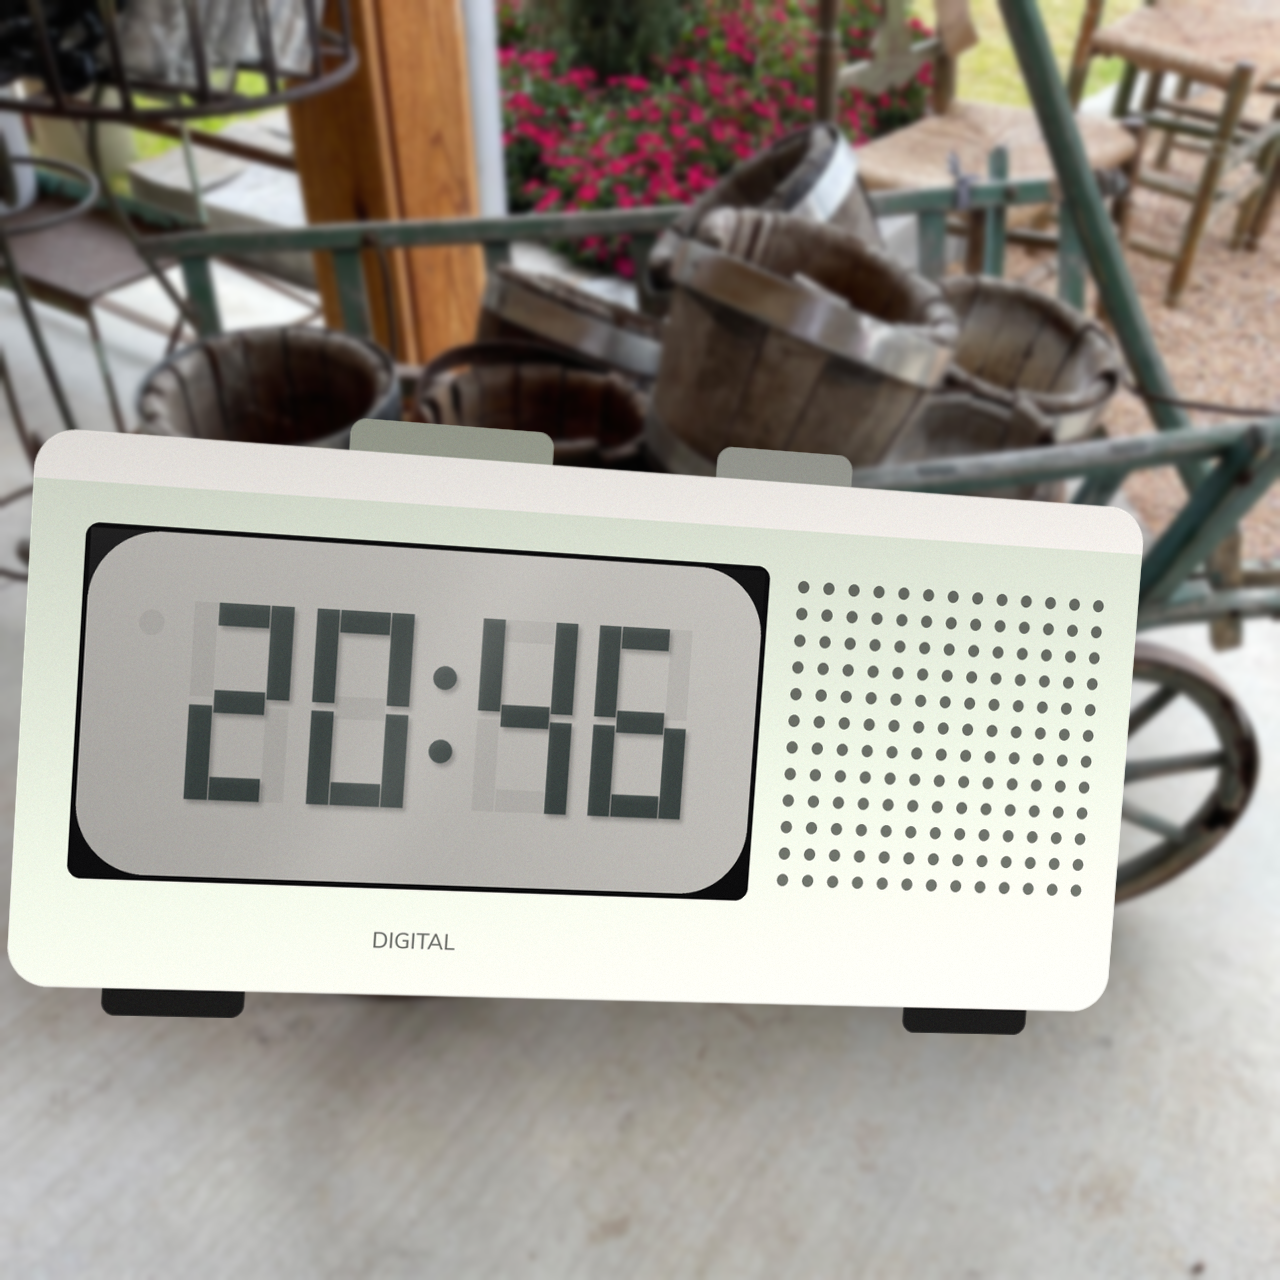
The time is 20,46
